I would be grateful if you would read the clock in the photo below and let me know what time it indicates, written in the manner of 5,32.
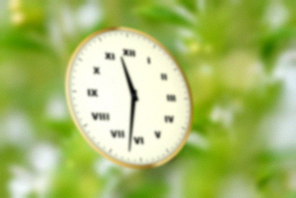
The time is 11,32
